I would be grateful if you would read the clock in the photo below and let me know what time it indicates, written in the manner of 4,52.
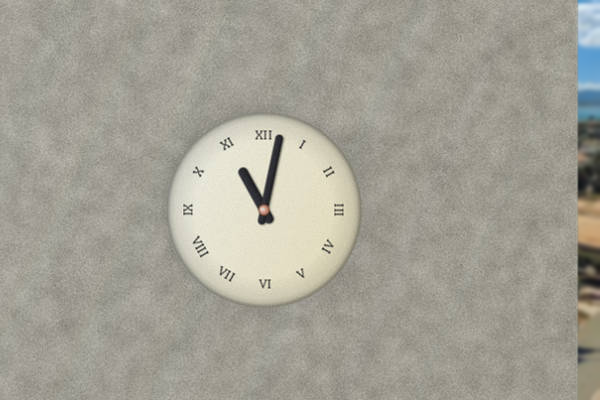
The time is 11,02
